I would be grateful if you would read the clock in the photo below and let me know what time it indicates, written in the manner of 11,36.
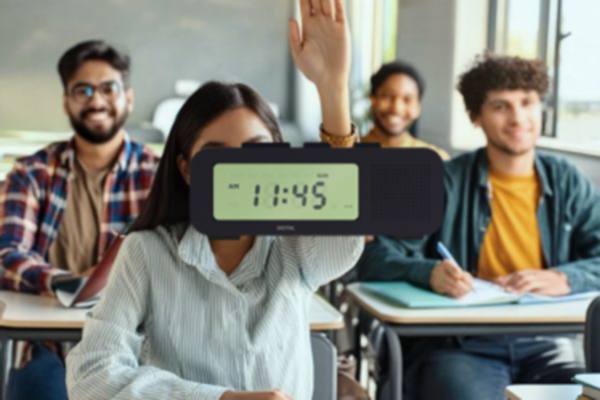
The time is 11,45
